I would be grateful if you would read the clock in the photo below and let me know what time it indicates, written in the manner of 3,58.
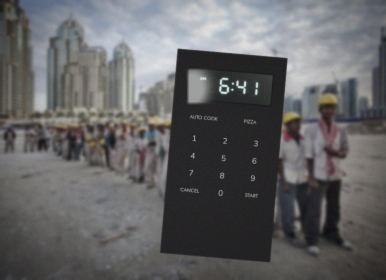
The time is 6,41
